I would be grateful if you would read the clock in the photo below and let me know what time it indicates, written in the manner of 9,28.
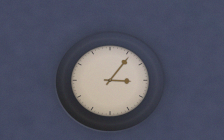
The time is 3,06
